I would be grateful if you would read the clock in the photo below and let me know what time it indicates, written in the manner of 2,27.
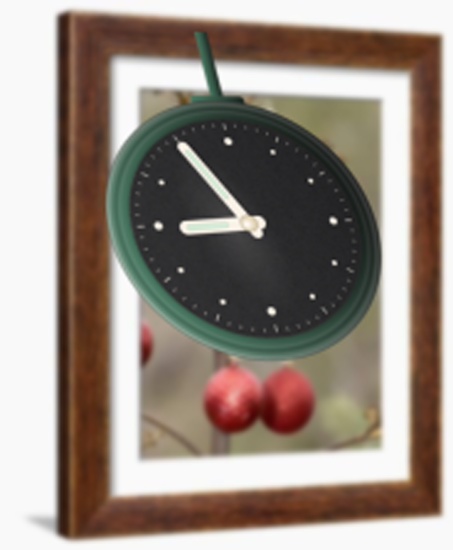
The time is 8,55
